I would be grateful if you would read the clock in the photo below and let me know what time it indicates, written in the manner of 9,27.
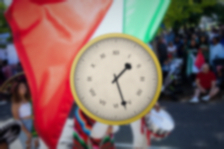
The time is 1,27
